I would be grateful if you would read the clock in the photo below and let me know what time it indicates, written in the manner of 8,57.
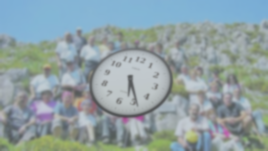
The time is 5,24
